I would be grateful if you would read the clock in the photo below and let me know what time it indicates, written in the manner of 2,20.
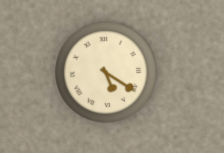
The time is 5,21
